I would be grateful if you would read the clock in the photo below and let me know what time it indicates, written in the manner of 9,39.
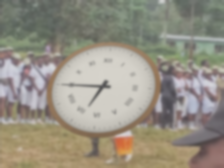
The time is 6,45
